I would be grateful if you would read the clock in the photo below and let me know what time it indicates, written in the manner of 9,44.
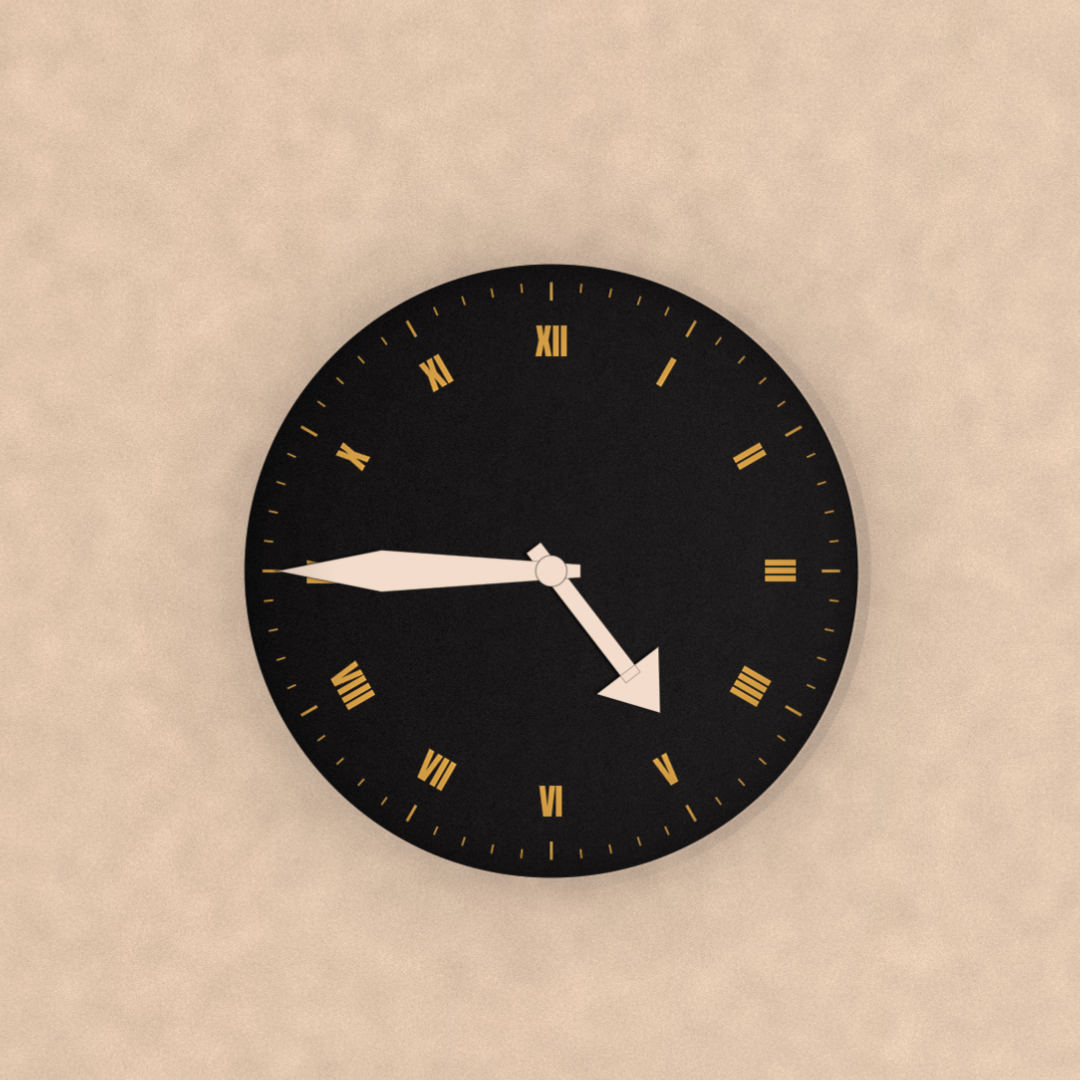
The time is 4,45
